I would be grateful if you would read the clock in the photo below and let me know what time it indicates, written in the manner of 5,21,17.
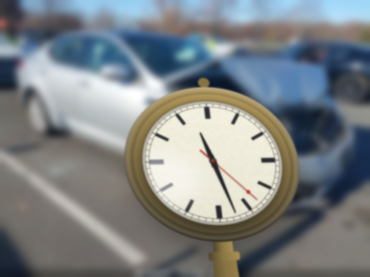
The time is 11,27,23
